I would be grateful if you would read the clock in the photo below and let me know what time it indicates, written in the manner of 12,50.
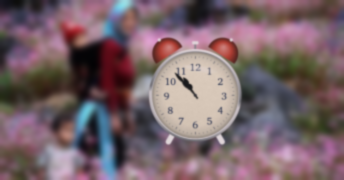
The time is 10,53
